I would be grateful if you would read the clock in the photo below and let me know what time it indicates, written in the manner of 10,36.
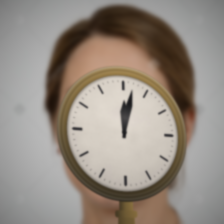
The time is 12,02
